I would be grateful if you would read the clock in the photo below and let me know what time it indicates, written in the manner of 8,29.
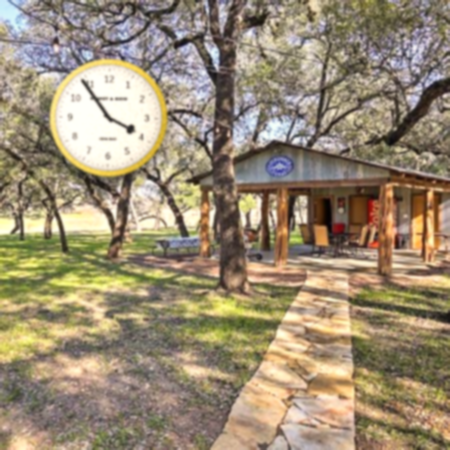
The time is 3,54
